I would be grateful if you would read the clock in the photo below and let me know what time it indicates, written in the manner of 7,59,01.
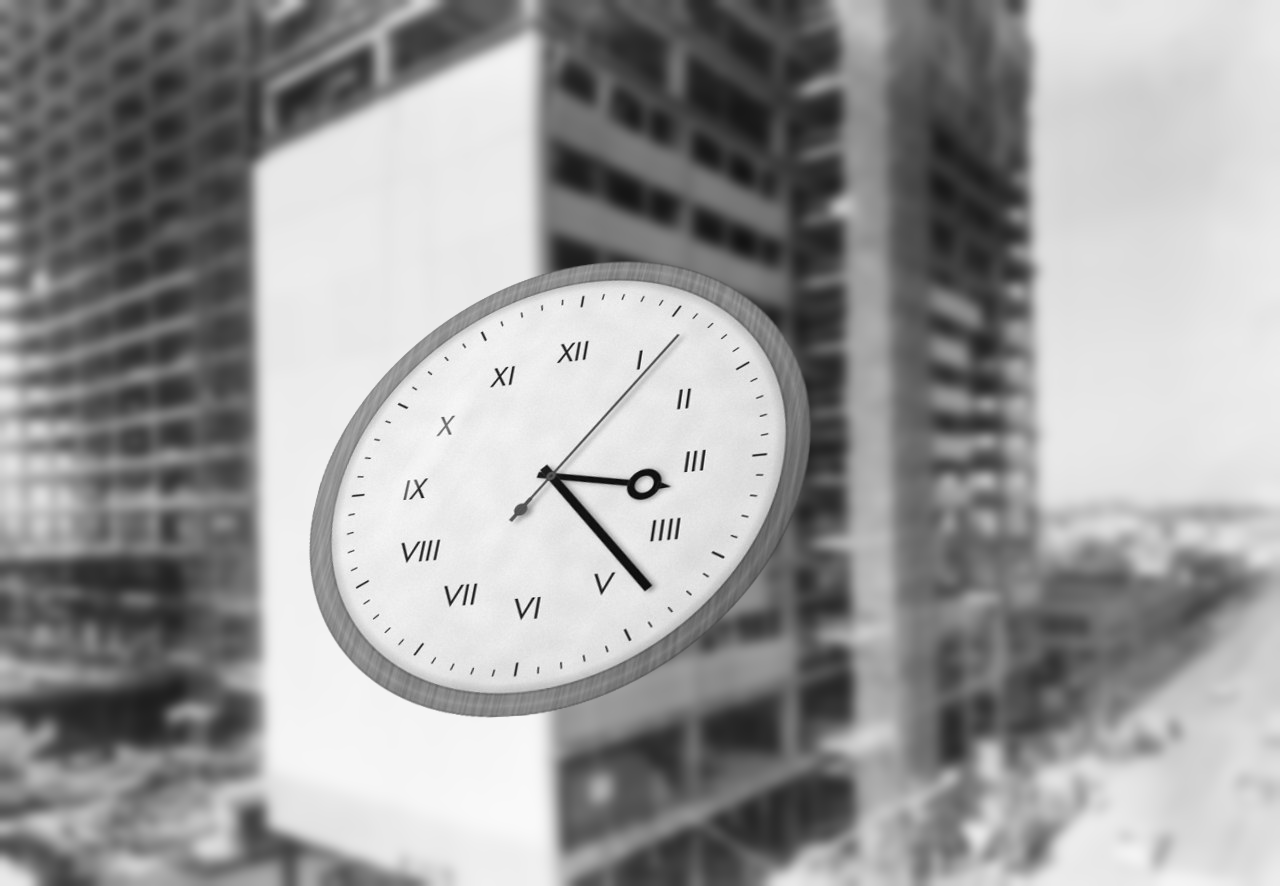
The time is 3,23,06
